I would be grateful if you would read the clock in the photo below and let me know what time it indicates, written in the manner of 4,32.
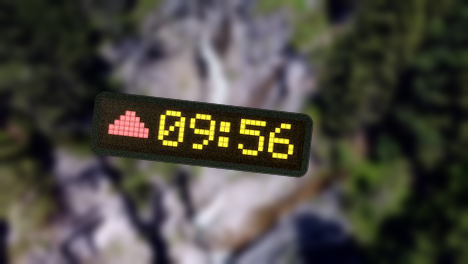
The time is 9,56
